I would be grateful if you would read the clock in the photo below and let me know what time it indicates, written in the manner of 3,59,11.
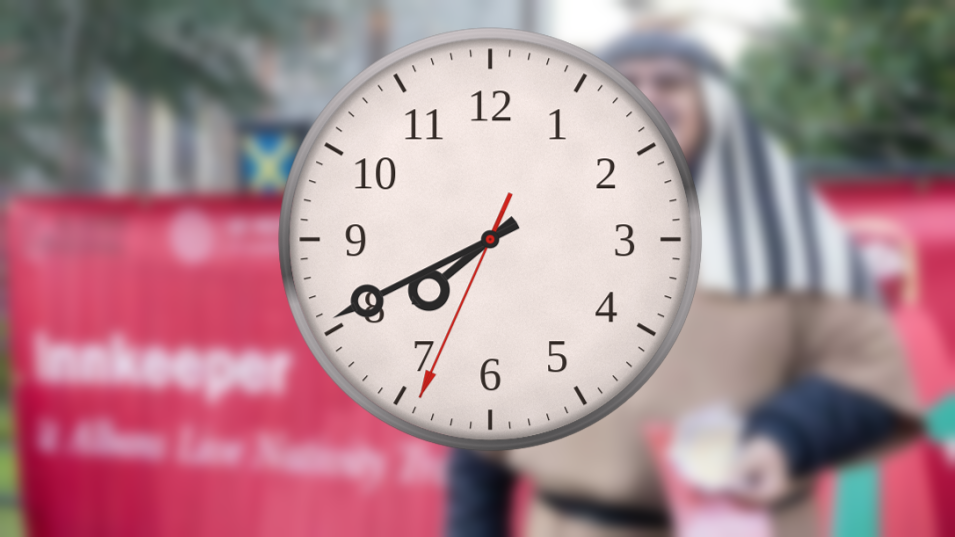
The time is 7,40,34
